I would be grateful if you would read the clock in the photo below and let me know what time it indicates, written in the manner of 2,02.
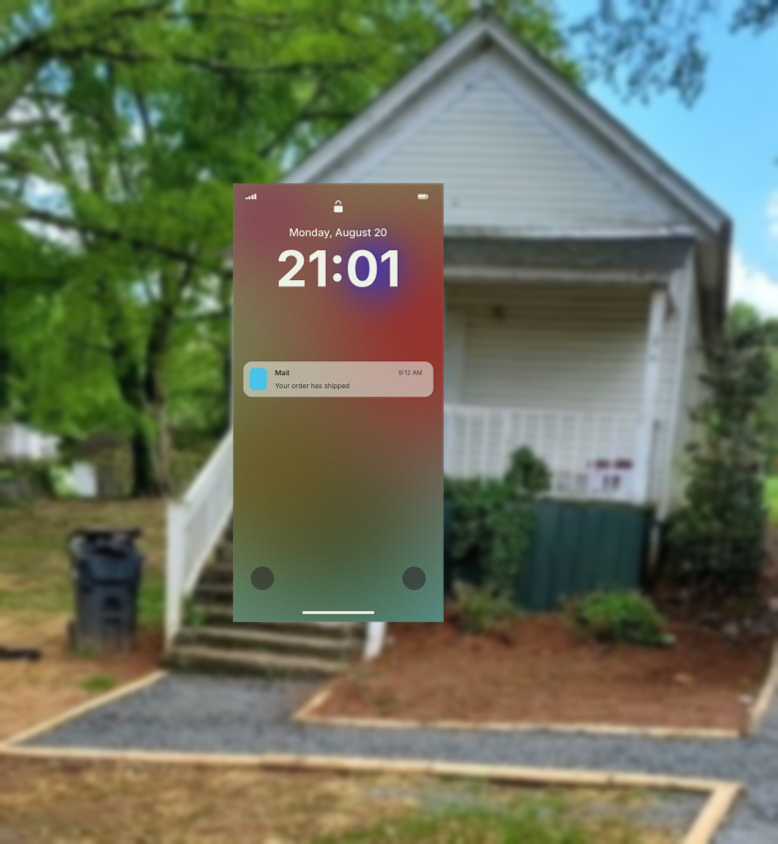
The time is 21,01
